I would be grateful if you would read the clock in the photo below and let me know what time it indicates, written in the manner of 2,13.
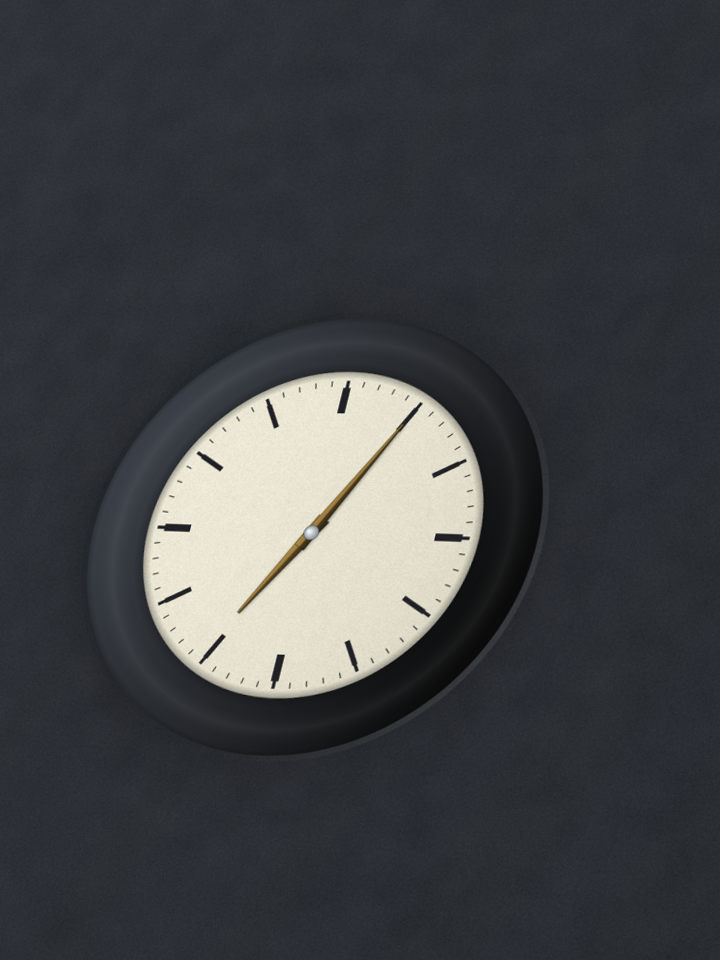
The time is 7,05
